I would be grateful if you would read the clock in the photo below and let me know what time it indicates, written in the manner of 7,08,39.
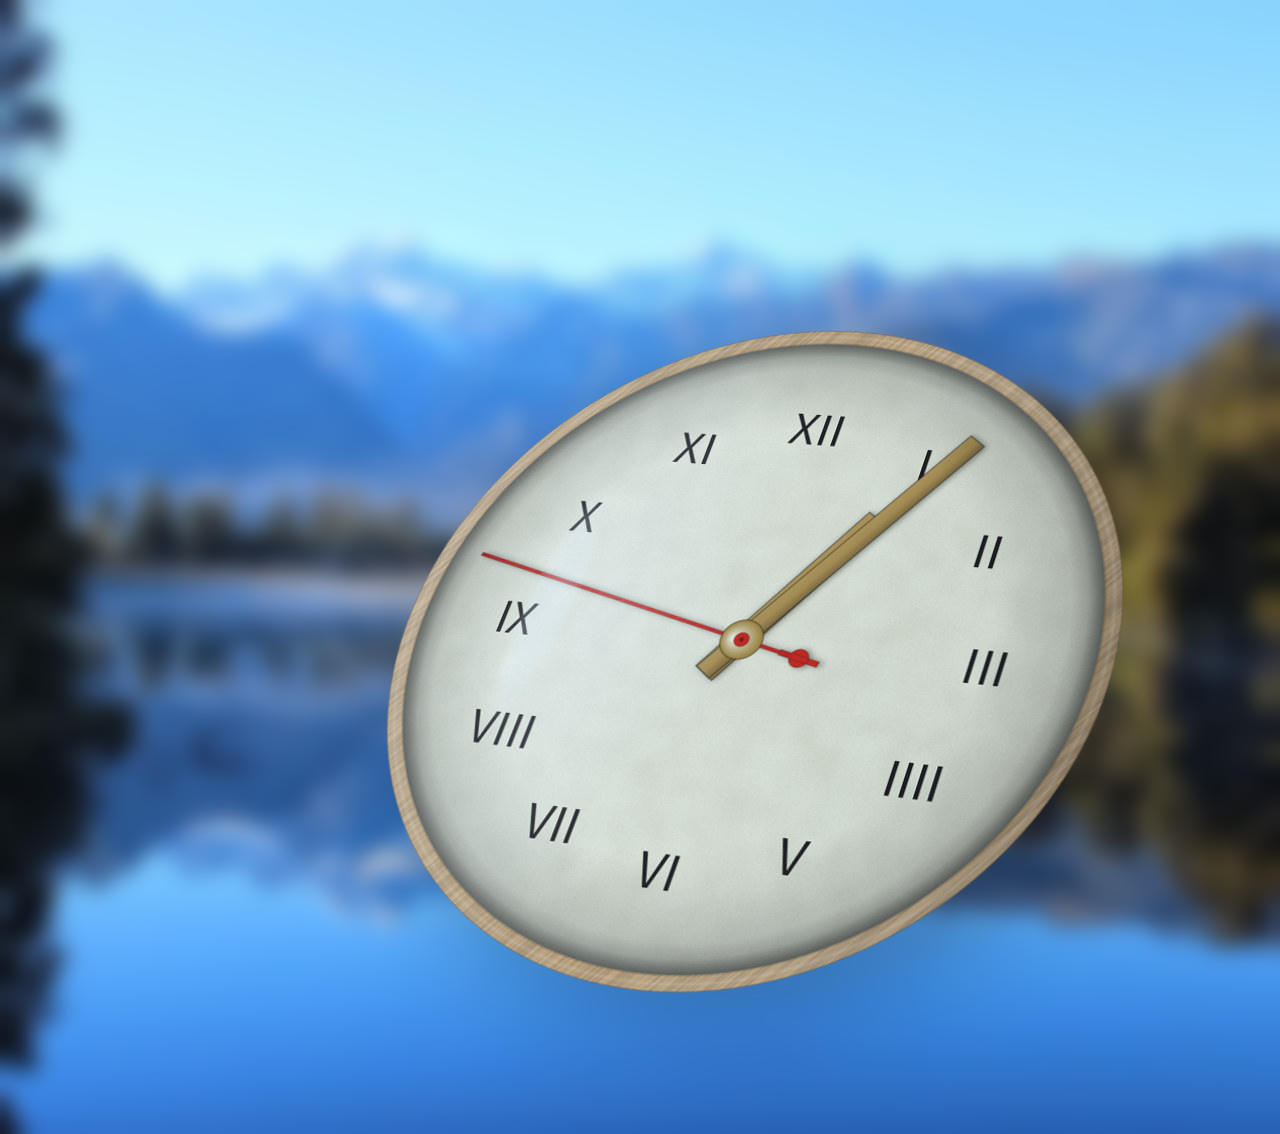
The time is 1,05,47
